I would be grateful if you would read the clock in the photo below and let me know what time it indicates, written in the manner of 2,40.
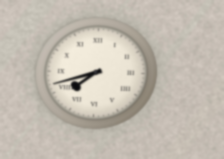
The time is 7,42
